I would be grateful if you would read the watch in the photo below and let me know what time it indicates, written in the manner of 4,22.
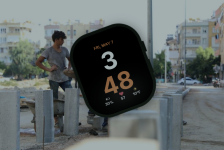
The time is 3,48
